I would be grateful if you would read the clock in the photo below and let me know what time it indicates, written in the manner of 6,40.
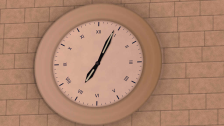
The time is 7,04
